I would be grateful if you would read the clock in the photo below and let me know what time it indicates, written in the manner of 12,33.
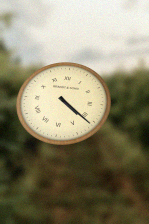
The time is 4,21
